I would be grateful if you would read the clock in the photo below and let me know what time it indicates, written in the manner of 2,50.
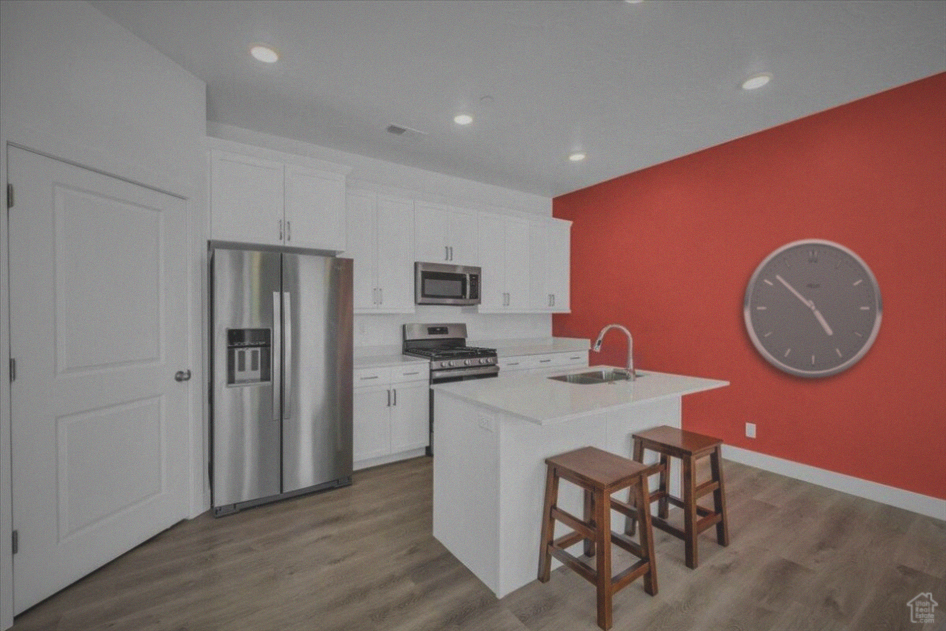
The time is 4,52
